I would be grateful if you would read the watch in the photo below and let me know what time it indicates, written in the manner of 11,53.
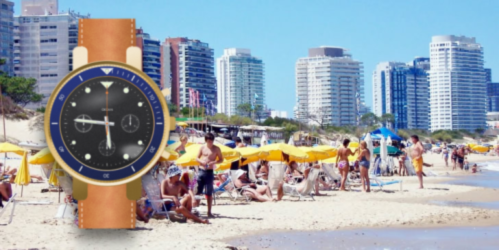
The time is 5,46
